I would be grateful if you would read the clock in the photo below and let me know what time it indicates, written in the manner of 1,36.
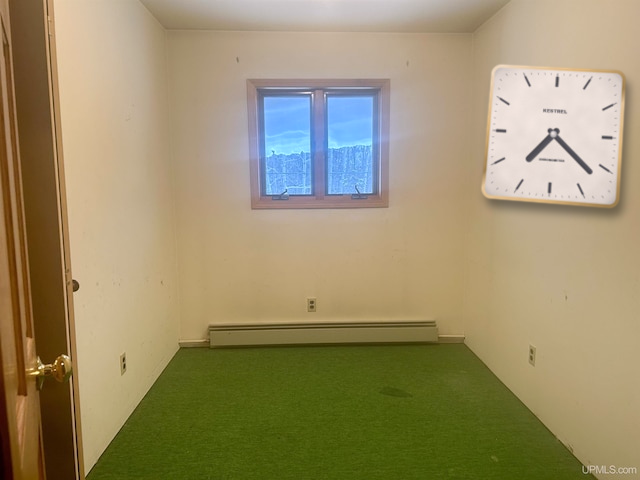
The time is 7,22
